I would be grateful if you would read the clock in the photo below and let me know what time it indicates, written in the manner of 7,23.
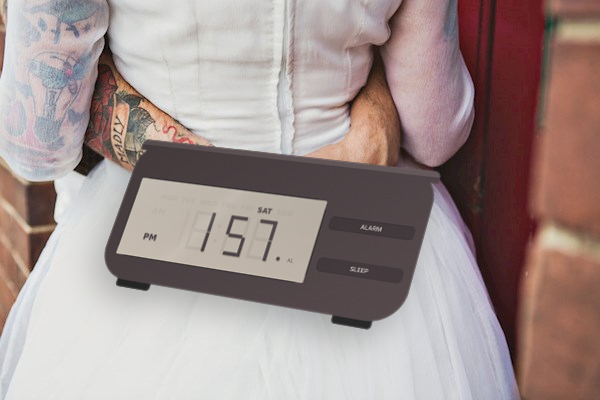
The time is 1,57
